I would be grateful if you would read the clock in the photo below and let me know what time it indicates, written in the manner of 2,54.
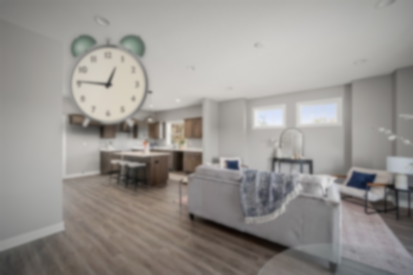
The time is 12,46
